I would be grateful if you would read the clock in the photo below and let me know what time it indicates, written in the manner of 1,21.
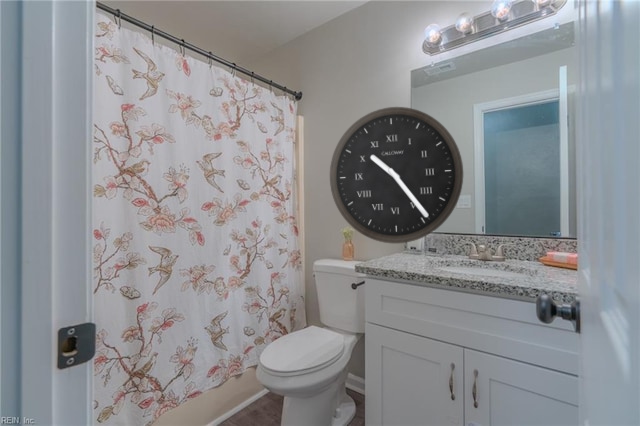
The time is 10,24
